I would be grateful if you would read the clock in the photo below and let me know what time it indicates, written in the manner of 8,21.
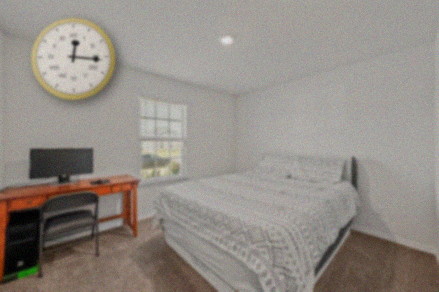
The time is 12,16
